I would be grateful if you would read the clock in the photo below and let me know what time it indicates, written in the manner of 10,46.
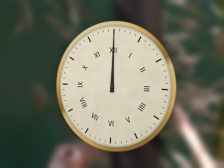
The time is 12,00
